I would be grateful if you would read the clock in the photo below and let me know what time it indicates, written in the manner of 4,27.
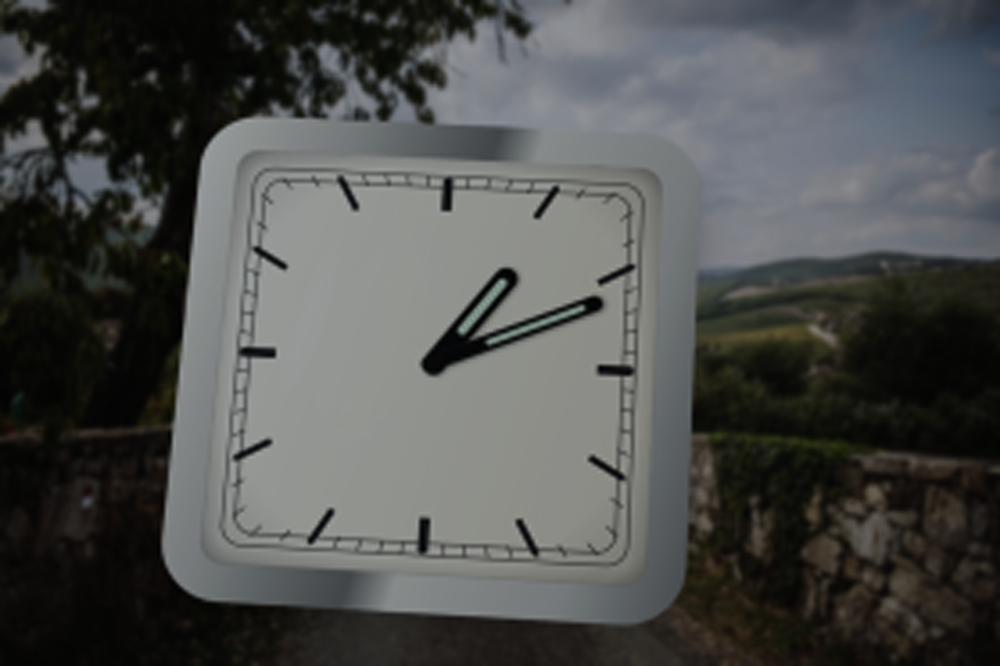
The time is 1,11
